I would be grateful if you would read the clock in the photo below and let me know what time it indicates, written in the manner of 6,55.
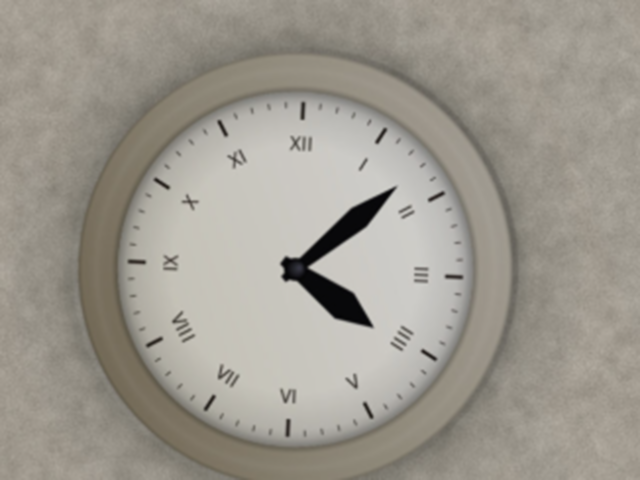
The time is 4,08
